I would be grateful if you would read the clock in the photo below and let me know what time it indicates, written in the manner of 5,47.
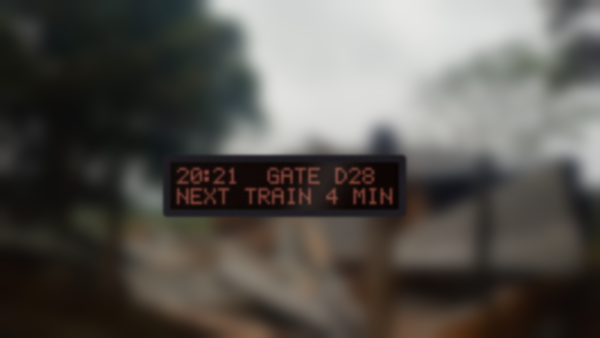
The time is 20,21
